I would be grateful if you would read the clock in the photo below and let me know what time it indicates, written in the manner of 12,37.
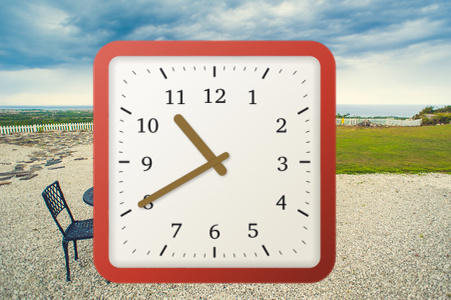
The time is 10,40
